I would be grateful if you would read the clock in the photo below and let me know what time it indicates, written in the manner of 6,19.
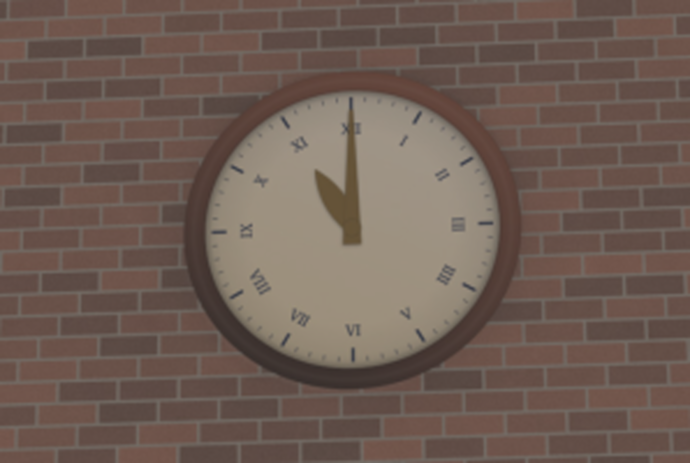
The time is 11,00
